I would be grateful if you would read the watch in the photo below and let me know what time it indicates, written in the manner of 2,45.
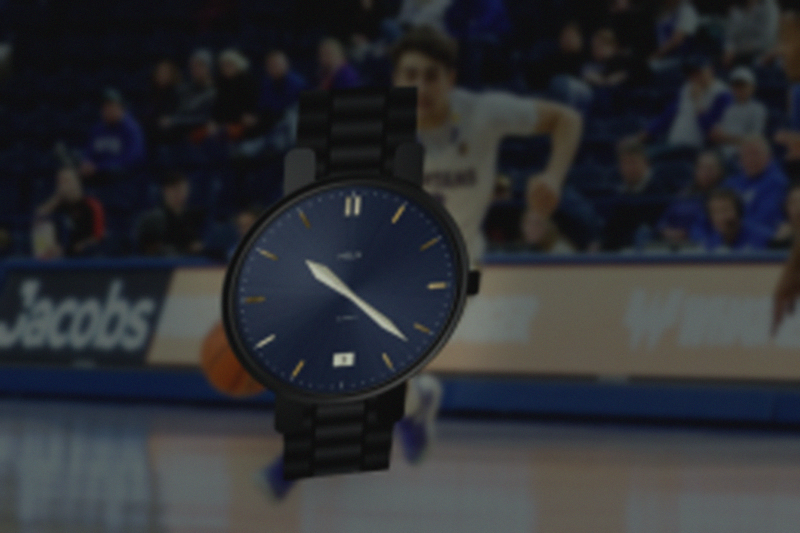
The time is 10,22
